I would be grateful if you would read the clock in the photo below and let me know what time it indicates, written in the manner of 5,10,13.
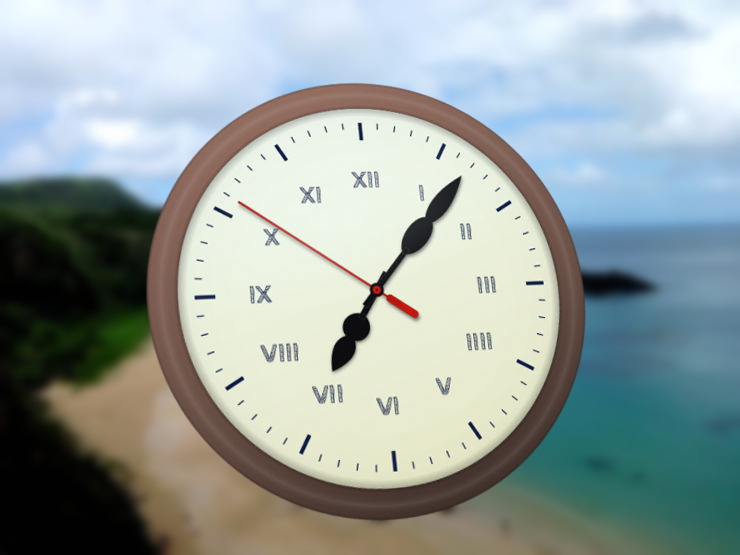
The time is 7,06,51
